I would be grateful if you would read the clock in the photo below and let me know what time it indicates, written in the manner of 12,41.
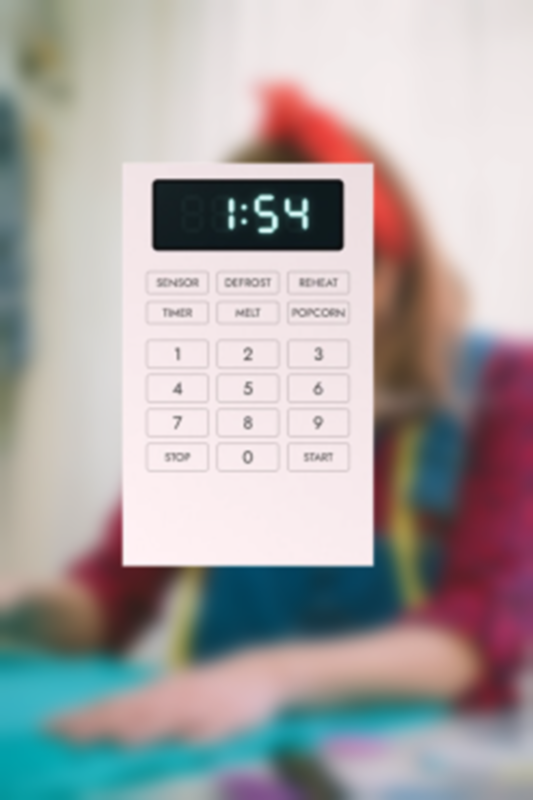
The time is 1,54
